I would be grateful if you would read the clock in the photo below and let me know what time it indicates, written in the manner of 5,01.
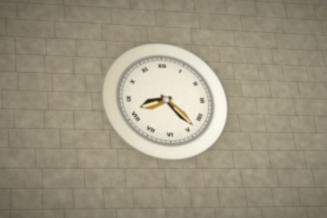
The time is 8,23
